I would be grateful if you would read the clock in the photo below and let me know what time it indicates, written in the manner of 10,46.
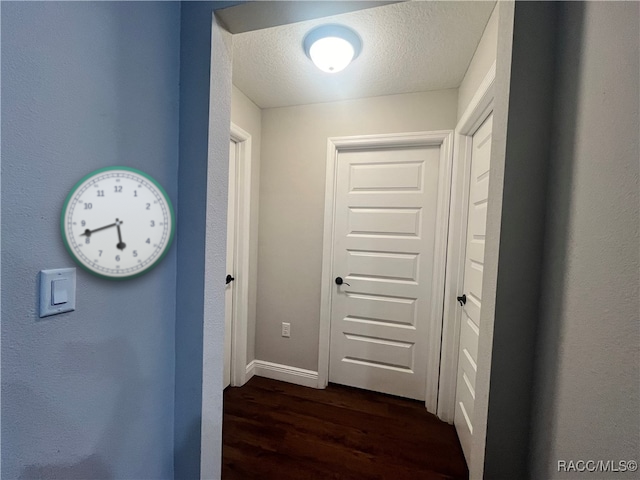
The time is 5,42
